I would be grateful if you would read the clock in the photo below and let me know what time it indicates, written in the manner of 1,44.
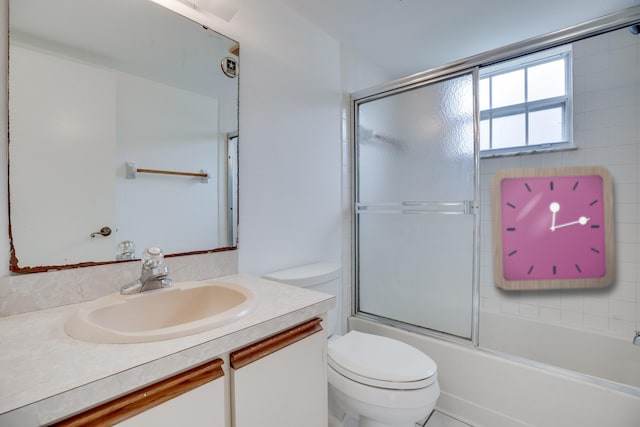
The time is 12,13
